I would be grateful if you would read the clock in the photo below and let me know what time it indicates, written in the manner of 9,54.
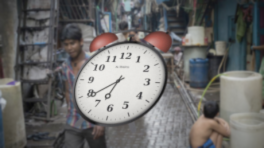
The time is 6,39
